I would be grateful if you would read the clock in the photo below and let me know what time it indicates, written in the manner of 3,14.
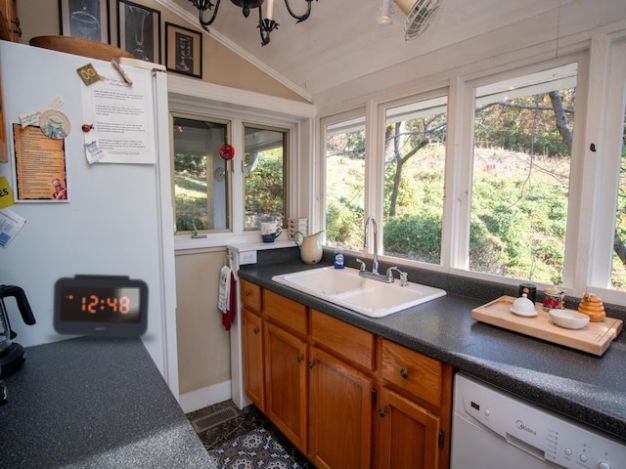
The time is 12,48
